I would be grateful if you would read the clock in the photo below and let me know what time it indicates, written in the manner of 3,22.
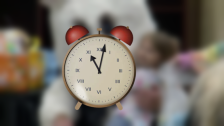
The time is 11,02
